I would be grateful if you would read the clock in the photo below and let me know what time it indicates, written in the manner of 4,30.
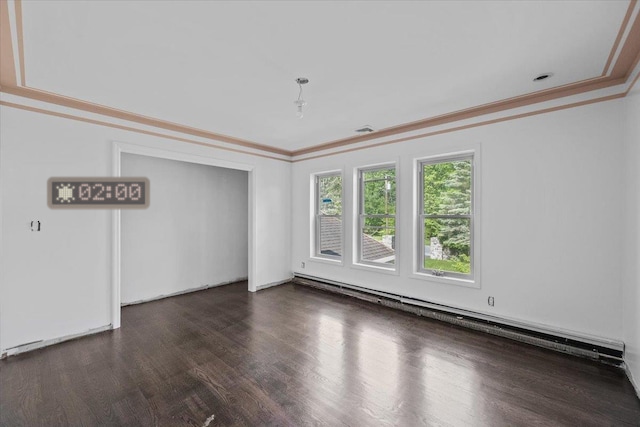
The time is 2,00
